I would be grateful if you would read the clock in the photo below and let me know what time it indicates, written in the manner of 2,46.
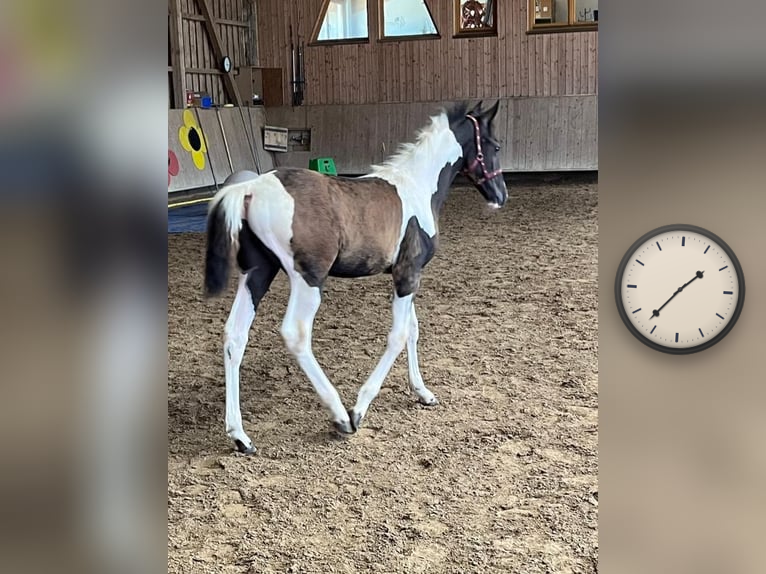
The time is 1,37
